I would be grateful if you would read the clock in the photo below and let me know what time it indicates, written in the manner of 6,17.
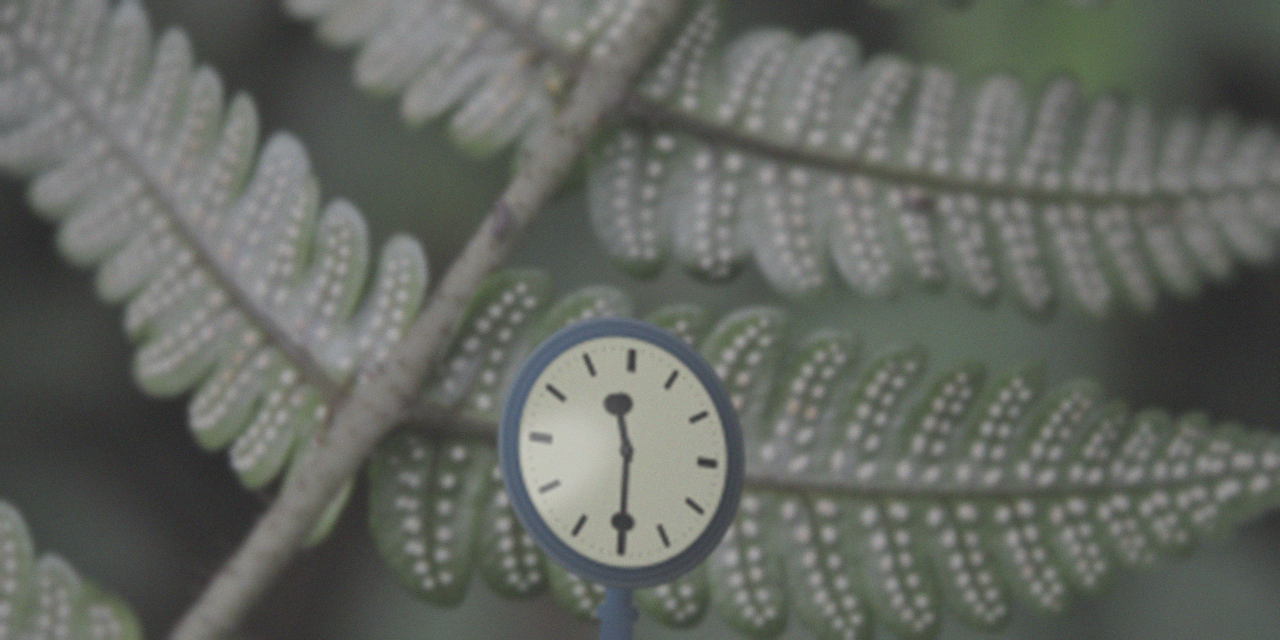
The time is 11,30
